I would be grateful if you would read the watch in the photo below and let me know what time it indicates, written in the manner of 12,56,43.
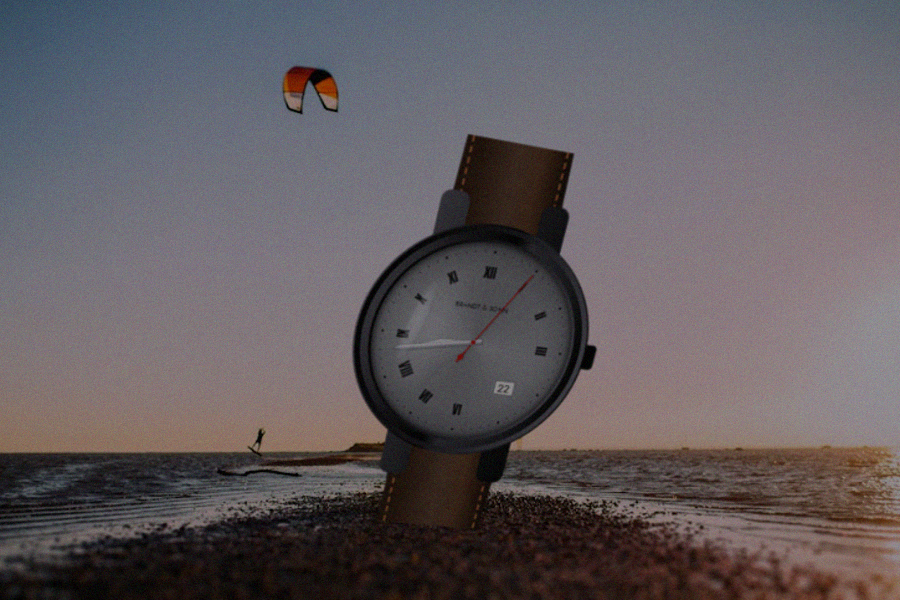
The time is 8,43,05
